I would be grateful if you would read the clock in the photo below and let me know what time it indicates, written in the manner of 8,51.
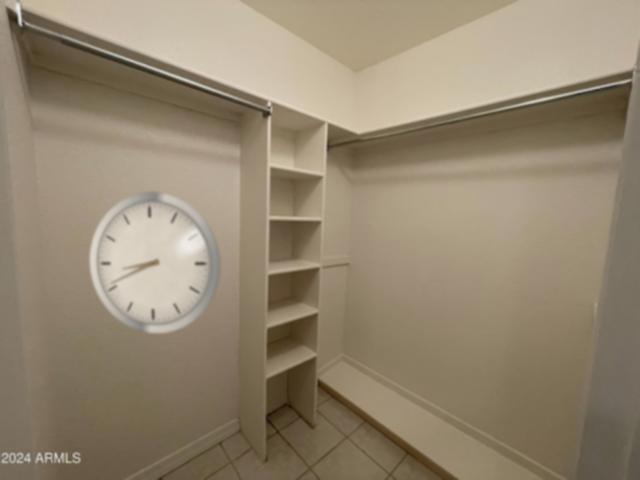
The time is 8,41
